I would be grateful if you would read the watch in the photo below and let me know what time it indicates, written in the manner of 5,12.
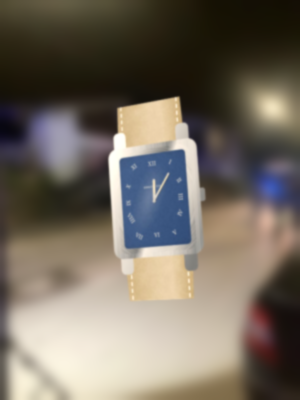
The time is 12,06
